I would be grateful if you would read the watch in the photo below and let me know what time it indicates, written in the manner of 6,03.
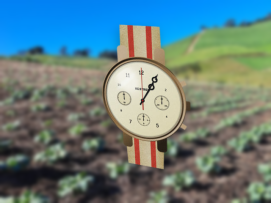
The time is 1,05
